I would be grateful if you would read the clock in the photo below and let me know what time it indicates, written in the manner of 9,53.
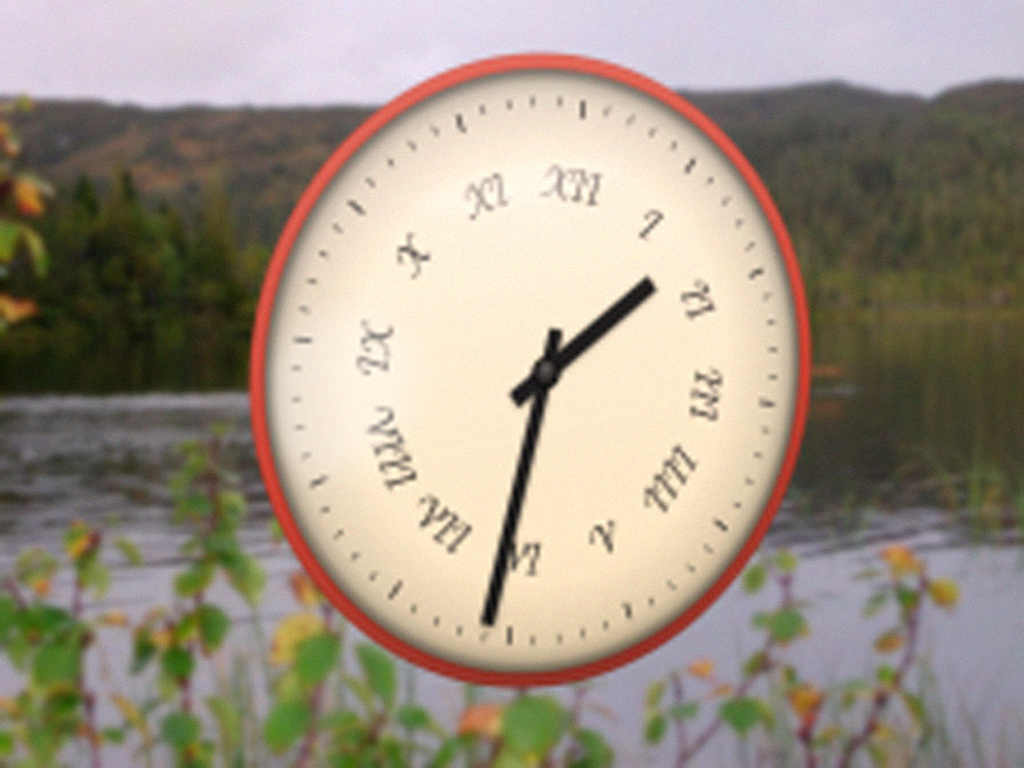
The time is 1,31
